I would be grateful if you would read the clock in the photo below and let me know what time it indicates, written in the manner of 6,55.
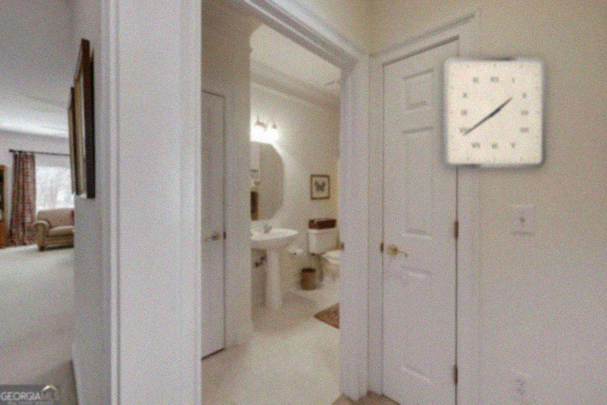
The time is 1,39
